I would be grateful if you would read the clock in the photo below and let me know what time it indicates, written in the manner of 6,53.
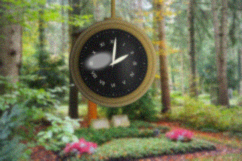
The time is 2,01
